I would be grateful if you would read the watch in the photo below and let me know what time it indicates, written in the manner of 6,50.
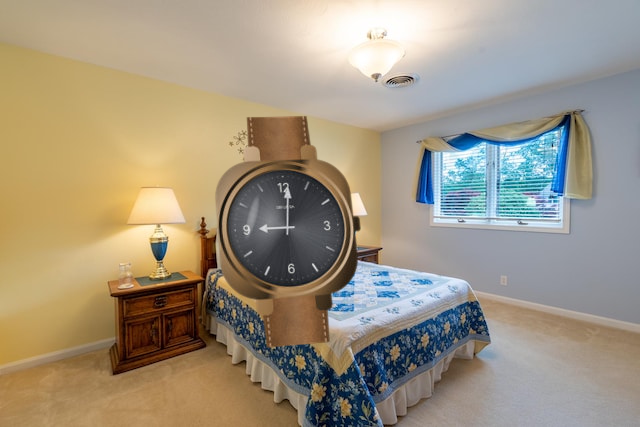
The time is 9,01
